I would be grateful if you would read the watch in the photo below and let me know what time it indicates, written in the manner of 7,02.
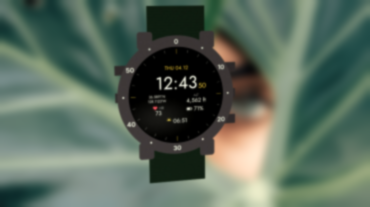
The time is 12,43
